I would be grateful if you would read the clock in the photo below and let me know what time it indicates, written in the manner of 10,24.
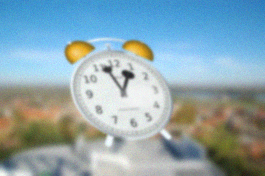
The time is 12,57
